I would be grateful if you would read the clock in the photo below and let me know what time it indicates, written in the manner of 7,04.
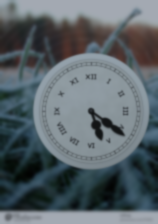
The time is 5,21
